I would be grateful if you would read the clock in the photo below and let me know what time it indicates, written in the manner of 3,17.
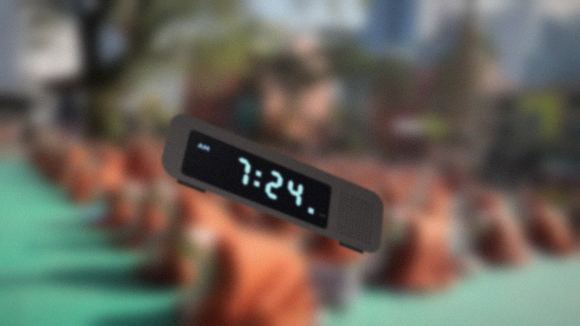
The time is 7,24
